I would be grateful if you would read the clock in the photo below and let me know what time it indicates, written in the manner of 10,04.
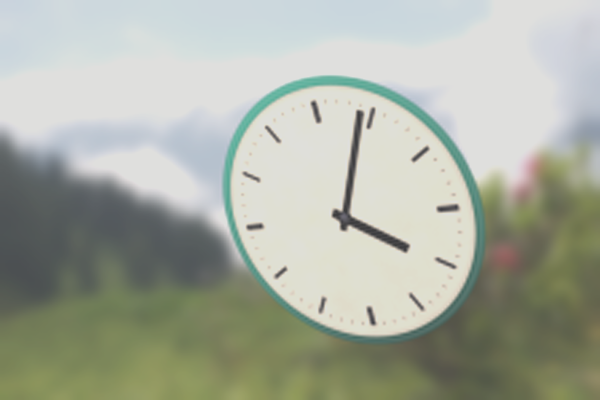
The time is 4,04
